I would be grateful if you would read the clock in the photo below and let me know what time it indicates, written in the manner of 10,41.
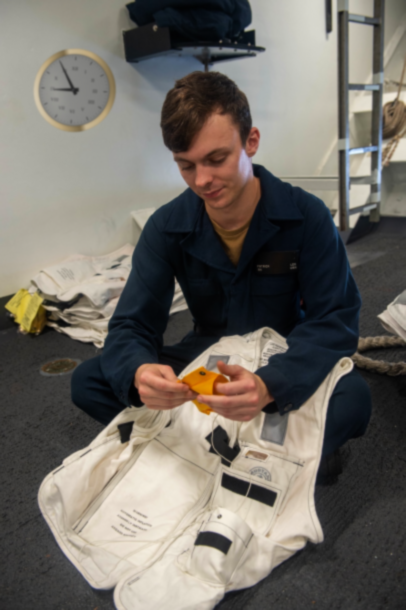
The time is 8,55
